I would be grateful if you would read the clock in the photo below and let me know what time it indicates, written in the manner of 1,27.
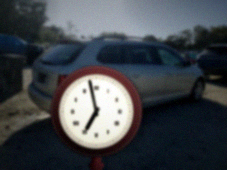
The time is 6,58
